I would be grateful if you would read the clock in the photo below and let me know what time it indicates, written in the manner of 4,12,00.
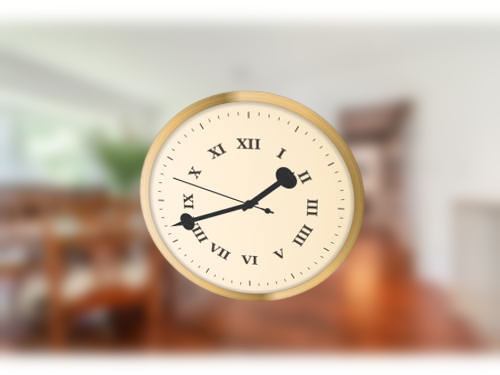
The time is 1,41,48
